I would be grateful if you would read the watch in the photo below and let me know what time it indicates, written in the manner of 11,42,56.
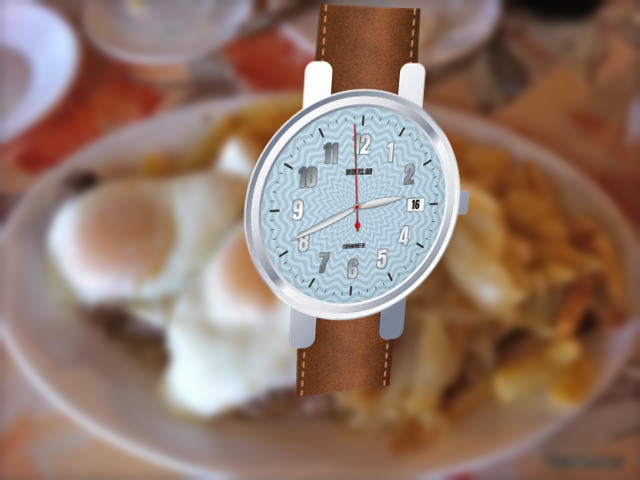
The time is 2,40,59
